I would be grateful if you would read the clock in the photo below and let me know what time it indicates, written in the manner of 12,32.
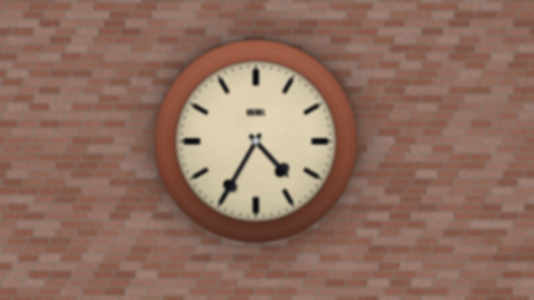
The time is 4,35
